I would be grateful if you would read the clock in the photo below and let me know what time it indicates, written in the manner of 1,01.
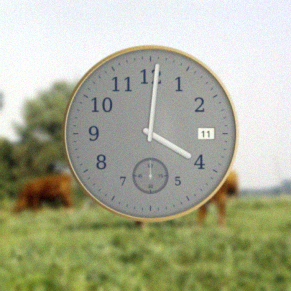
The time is 4,01
